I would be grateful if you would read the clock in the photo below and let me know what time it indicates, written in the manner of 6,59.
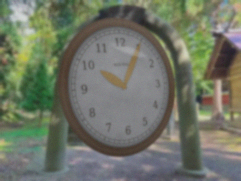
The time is 10,05
